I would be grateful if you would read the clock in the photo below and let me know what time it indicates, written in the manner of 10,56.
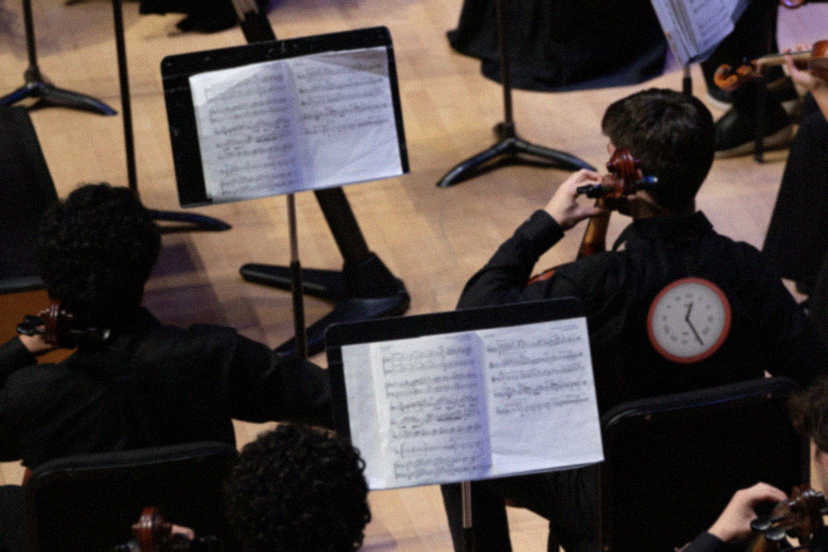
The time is 12,24
